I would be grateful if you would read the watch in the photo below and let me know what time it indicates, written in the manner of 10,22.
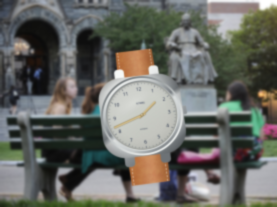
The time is 1,42
